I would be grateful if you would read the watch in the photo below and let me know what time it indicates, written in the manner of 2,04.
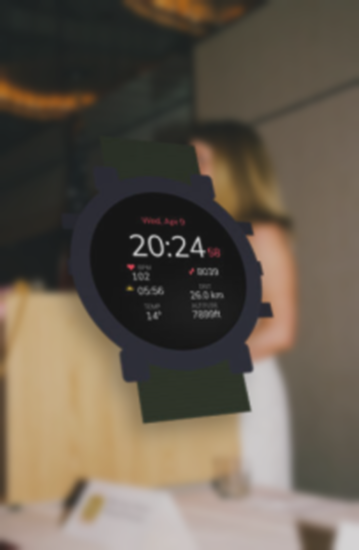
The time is 20,24
